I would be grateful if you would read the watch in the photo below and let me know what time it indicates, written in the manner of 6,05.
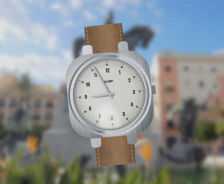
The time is 8,56
